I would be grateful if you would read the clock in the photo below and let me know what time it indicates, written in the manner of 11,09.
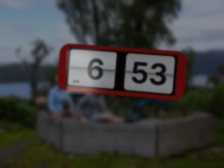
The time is 6,53
